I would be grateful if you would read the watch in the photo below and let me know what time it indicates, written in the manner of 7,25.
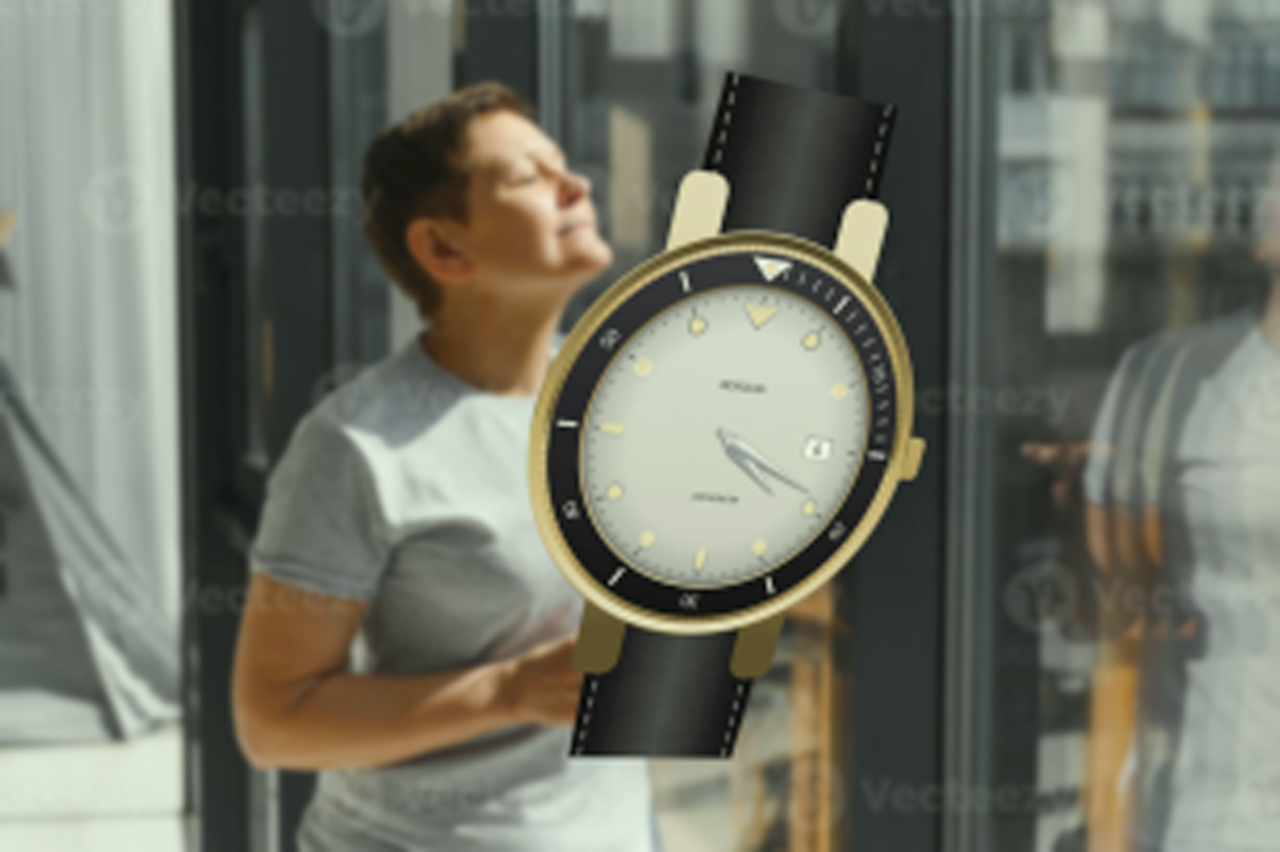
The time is 4,19
